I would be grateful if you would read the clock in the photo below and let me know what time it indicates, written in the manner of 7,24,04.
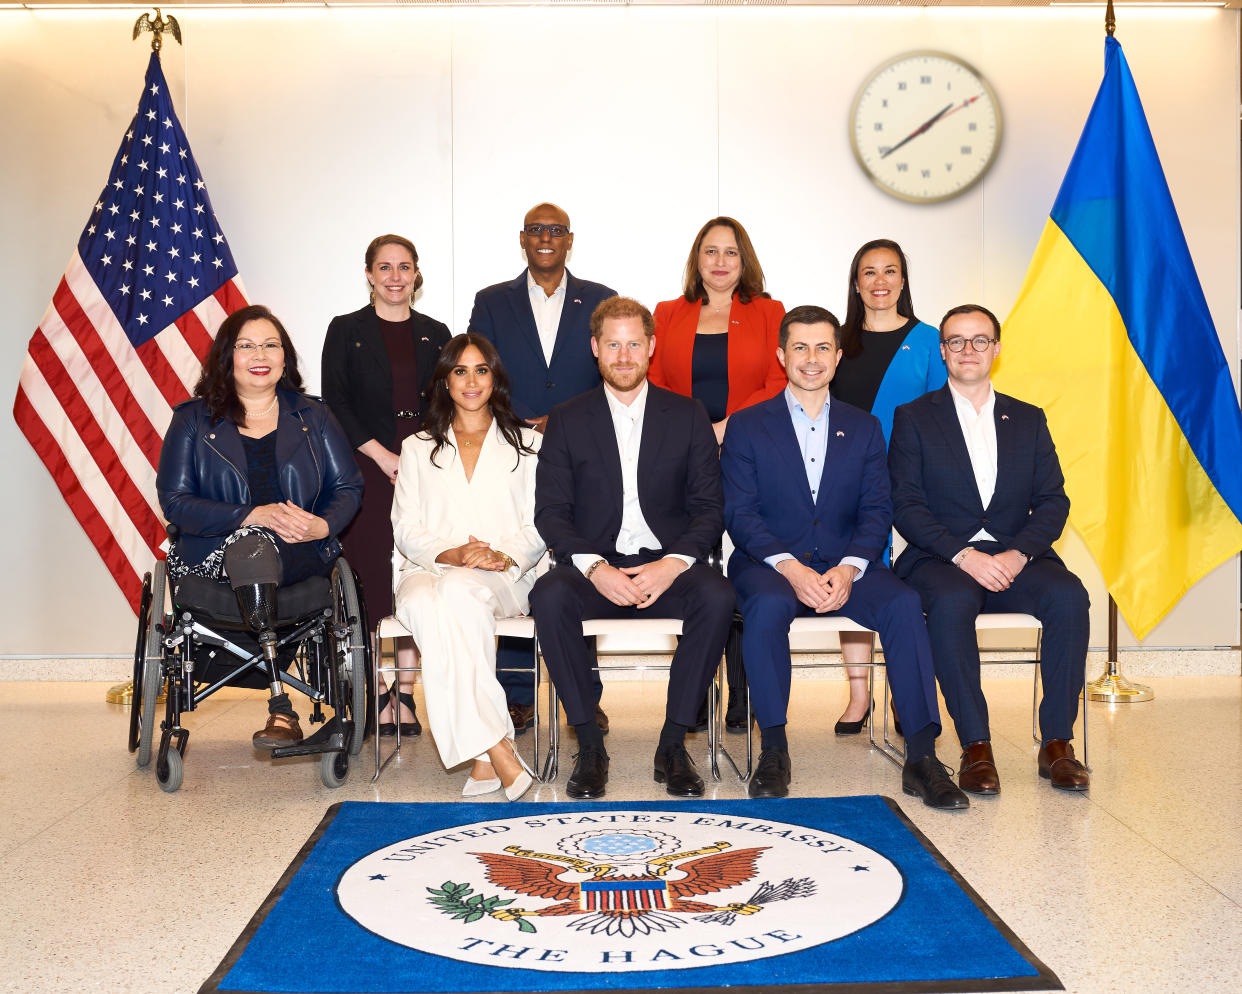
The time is 1,39,10
